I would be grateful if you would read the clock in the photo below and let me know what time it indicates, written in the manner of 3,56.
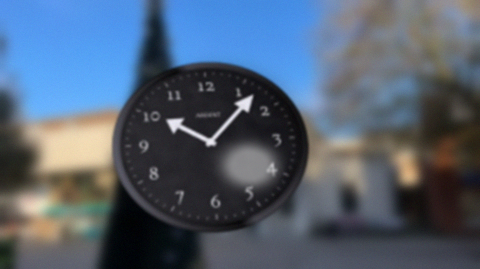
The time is 10,07
